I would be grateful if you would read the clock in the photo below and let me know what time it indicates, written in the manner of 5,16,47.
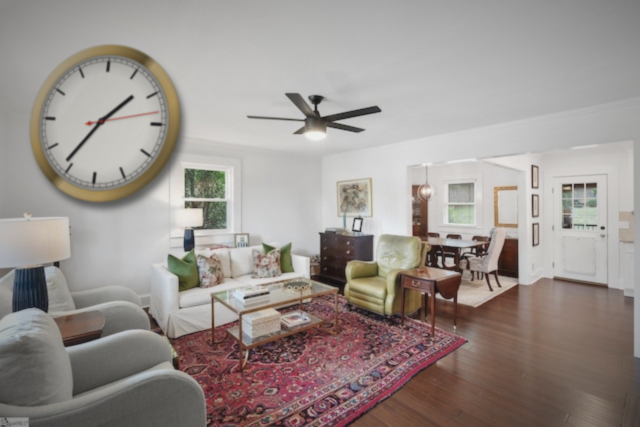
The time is 1,36,13
